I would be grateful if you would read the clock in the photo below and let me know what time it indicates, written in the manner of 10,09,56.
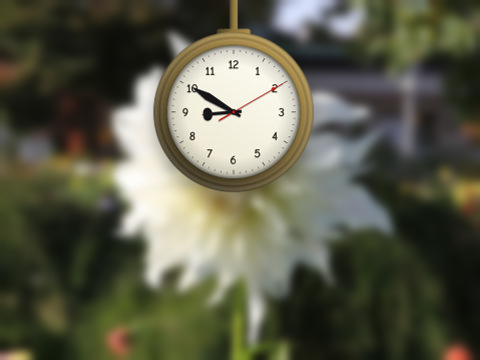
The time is 8,50,10
